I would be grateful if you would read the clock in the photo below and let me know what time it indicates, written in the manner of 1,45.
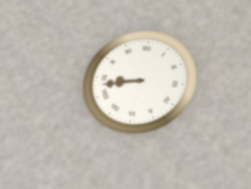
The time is 8,43
